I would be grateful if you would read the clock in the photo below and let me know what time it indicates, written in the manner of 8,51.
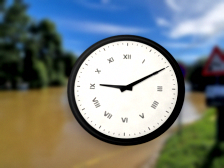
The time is 9,10
